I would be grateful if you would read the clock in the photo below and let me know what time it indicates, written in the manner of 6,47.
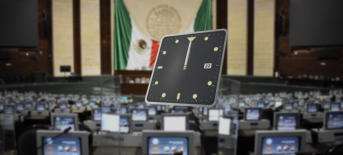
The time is 12,00
